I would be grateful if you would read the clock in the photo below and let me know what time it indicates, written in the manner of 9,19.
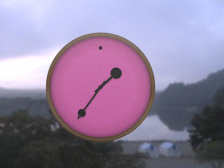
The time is 1,36
